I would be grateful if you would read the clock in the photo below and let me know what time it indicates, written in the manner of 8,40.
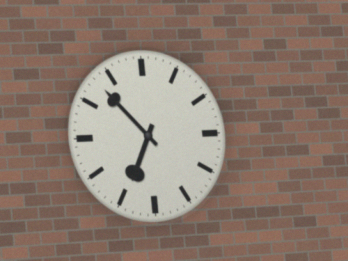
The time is 6,53
